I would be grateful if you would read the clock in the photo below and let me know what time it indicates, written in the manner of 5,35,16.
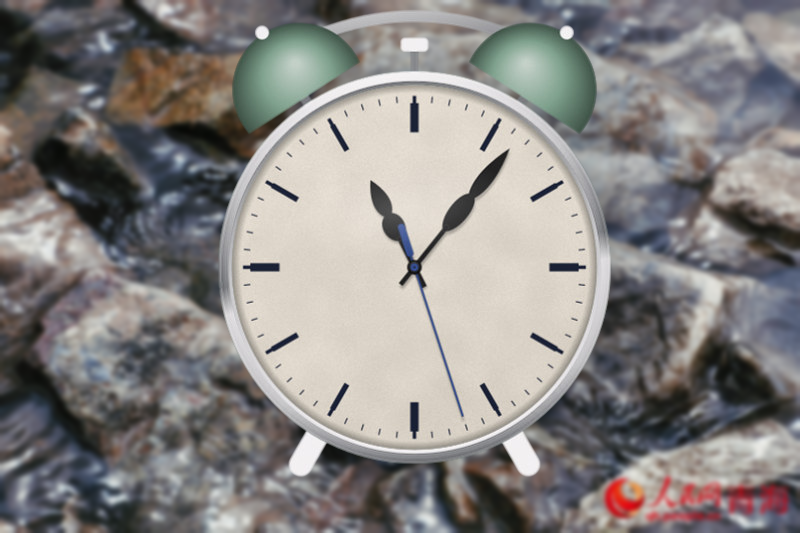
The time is 11,06,27
